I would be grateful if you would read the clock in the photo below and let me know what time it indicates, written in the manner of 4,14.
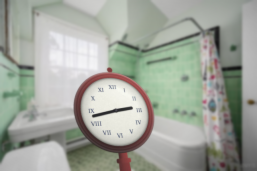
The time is 2,43
